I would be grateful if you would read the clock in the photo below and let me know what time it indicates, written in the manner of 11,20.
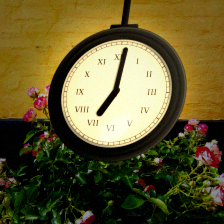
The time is 7,01
